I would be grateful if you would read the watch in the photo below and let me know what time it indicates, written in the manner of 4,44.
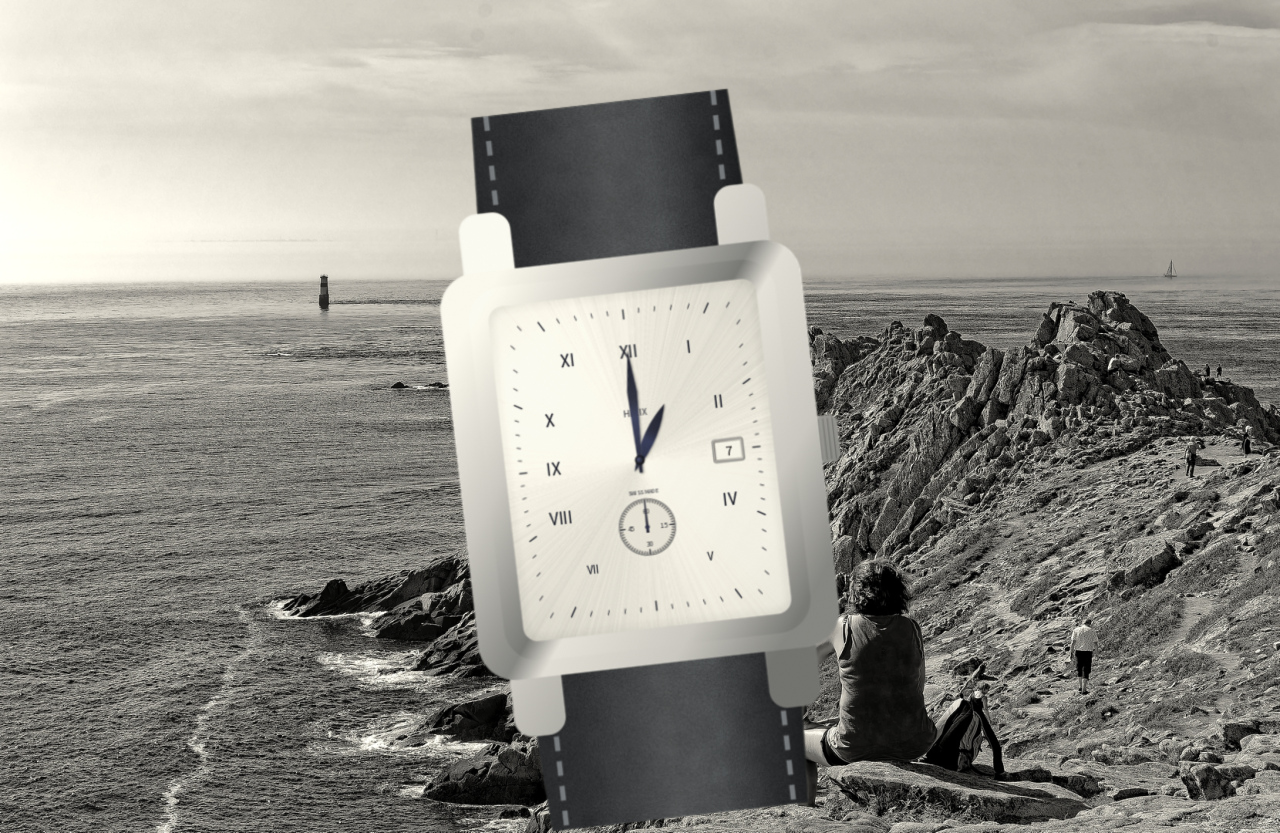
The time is 1,00
